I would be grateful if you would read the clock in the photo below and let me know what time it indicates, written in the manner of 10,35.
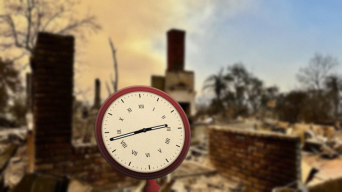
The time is 2,43
